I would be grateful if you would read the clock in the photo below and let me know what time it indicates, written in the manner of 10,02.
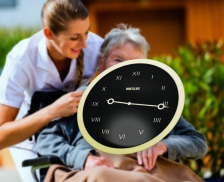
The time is 9,16
